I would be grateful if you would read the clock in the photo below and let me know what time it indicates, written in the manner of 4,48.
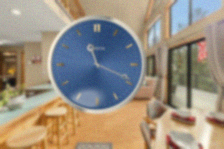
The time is 11,19
